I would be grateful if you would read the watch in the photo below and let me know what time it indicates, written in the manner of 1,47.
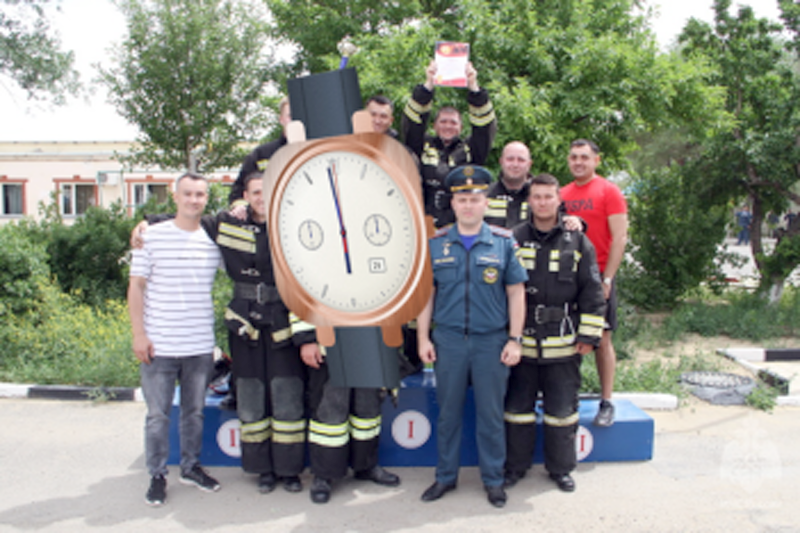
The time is 5,59
